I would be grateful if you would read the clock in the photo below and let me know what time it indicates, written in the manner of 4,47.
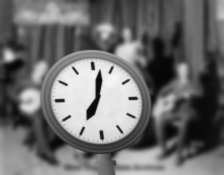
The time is 7,02
